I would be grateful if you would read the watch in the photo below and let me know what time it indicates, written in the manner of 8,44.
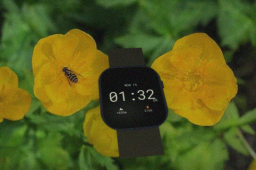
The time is 1,32
